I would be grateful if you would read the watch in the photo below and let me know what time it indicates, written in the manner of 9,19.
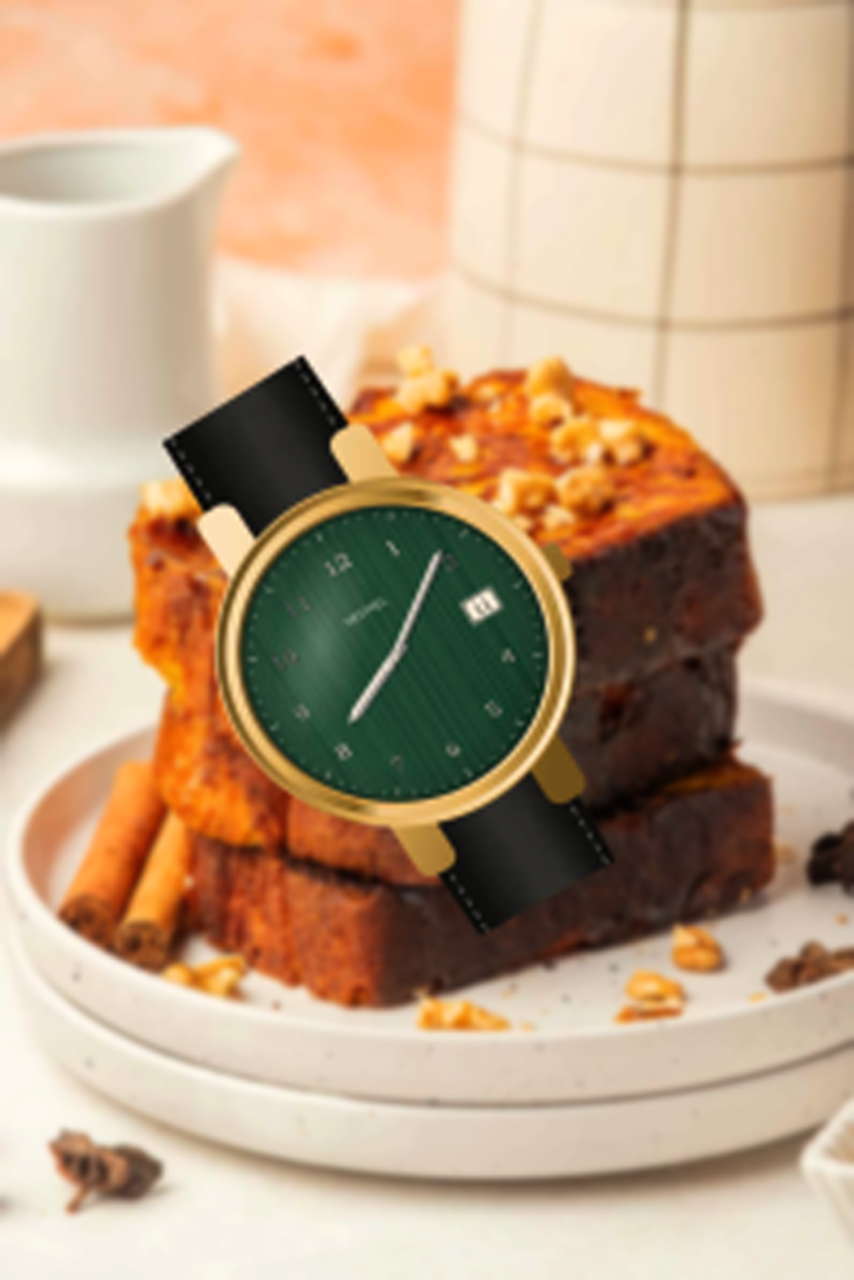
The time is 8,09
